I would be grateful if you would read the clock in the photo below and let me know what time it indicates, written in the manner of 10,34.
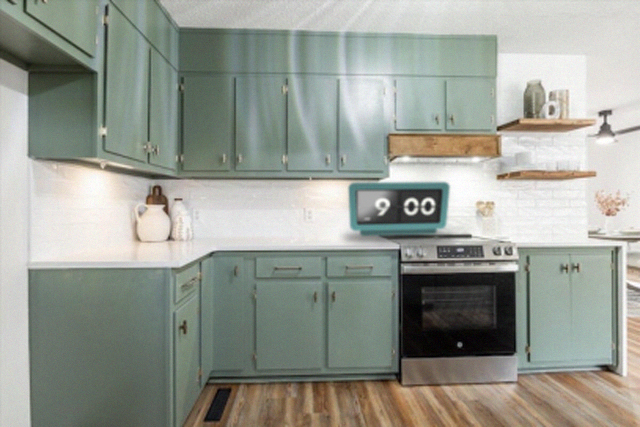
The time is 9,00
